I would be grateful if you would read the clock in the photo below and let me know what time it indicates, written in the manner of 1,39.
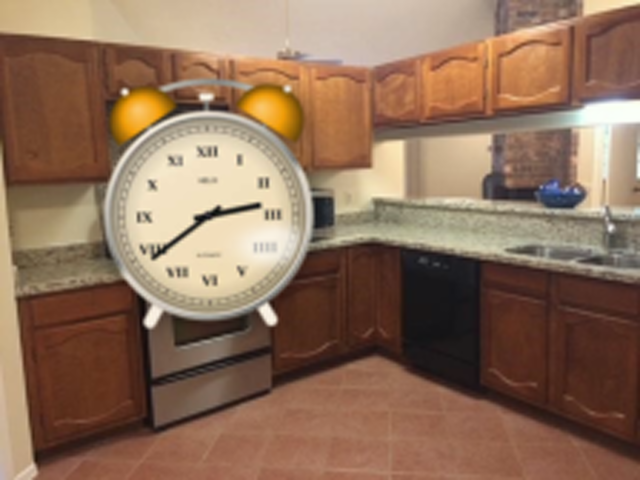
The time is 2,39
